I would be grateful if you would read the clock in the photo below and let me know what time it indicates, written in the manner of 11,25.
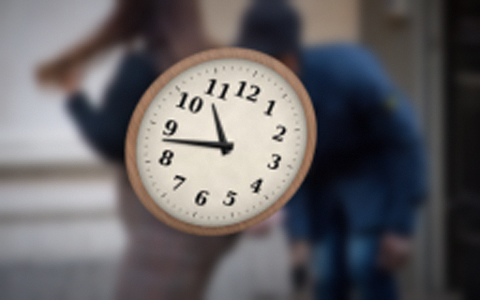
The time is 10,43
